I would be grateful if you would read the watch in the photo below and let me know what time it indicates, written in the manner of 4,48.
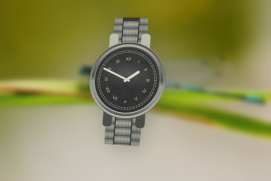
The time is 1,49
